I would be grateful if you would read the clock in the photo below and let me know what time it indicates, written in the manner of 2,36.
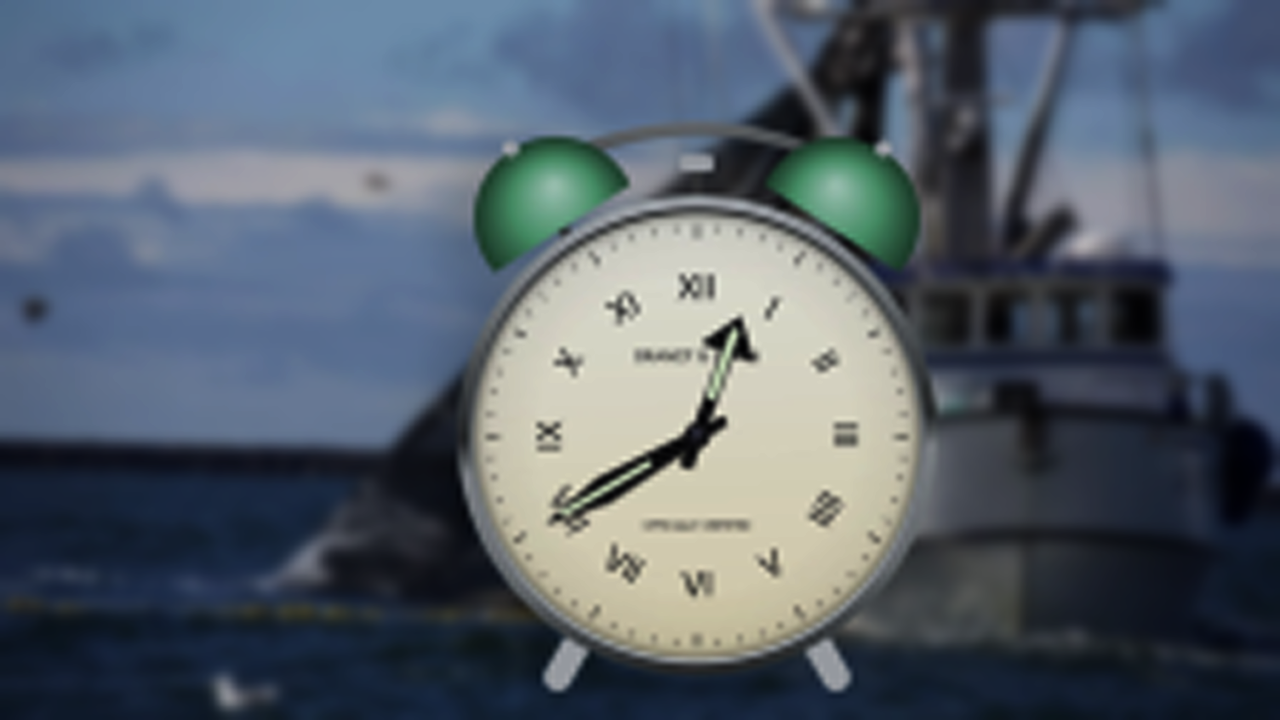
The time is 12,40
